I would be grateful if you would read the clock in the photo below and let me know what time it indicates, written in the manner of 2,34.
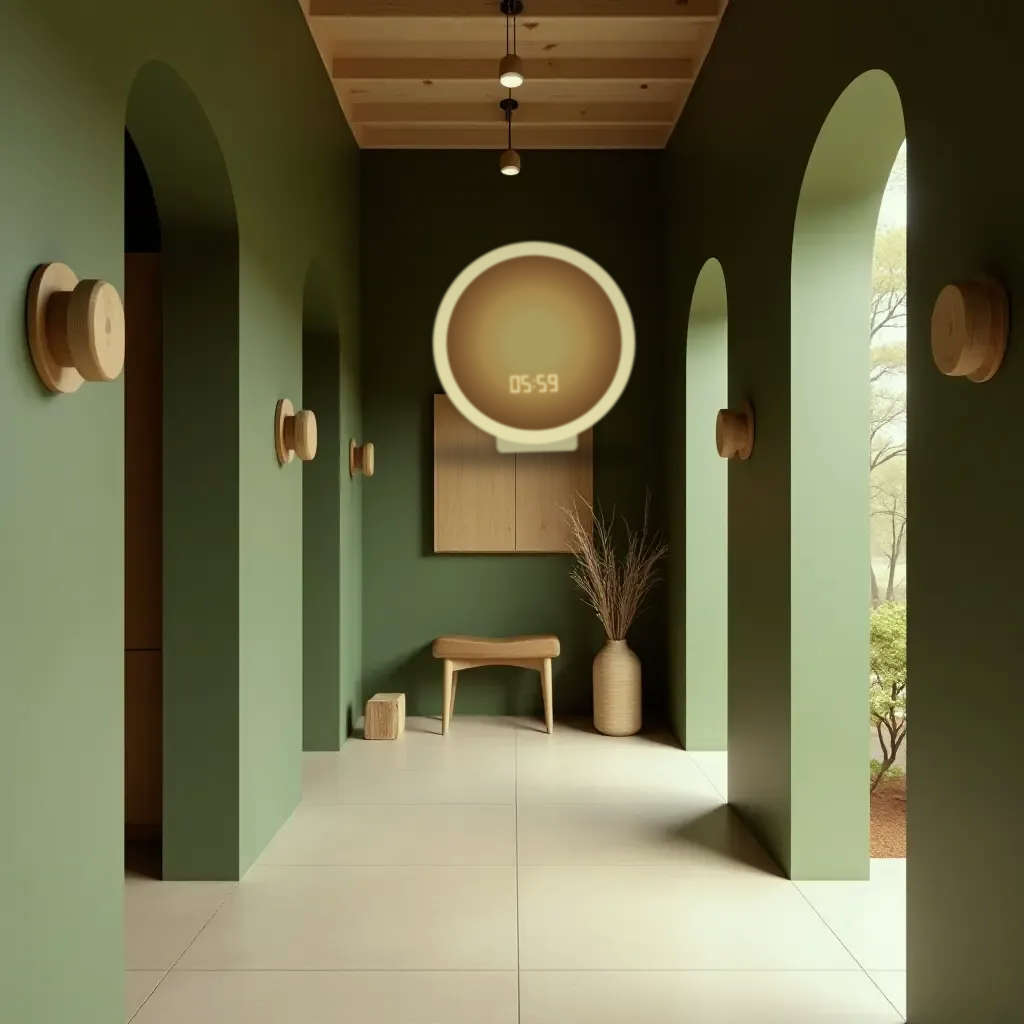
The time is 5,59
